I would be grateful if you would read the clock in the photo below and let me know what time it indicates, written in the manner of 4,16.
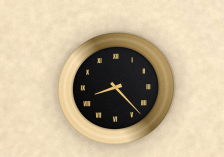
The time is 8,23
